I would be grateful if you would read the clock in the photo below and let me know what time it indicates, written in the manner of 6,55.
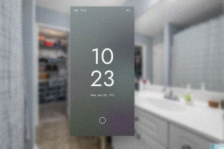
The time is 10,23
